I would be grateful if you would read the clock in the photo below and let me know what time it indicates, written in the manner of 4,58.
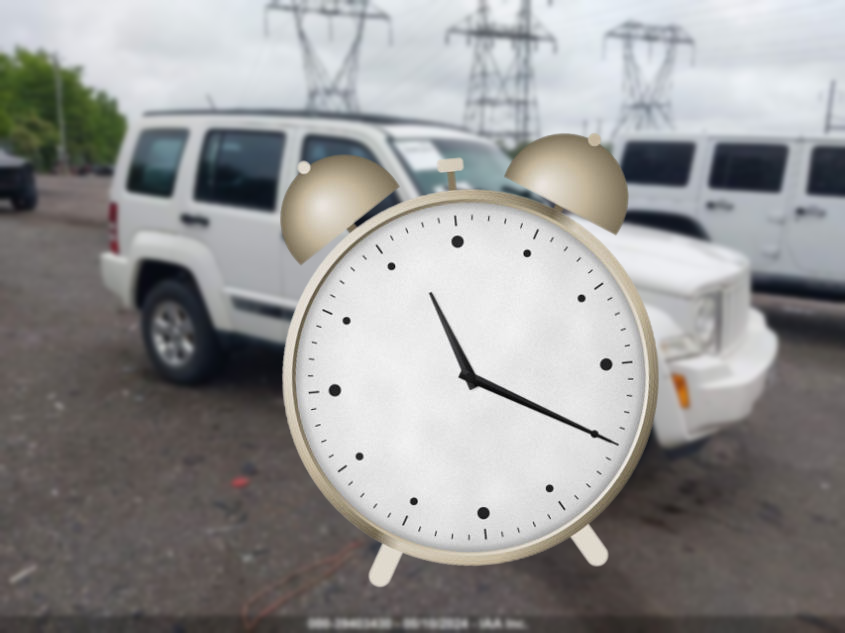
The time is 11,20
